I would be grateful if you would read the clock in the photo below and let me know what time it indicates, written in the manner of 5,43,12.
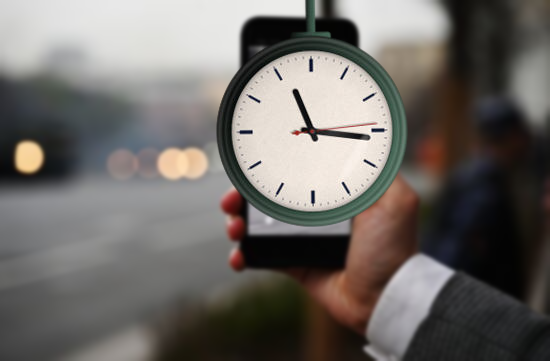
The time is 11,16,14
